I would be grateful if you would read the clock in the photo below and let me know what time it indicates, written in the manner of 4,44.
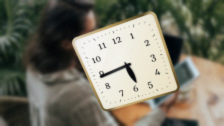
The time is 5,44
